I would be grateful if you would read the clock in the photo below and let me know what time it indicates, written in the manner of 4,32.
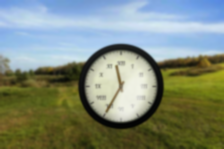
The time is 11,35
